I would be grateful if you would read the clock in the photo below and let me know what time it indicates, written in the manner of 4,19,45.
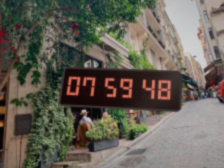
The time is 7,59,48
